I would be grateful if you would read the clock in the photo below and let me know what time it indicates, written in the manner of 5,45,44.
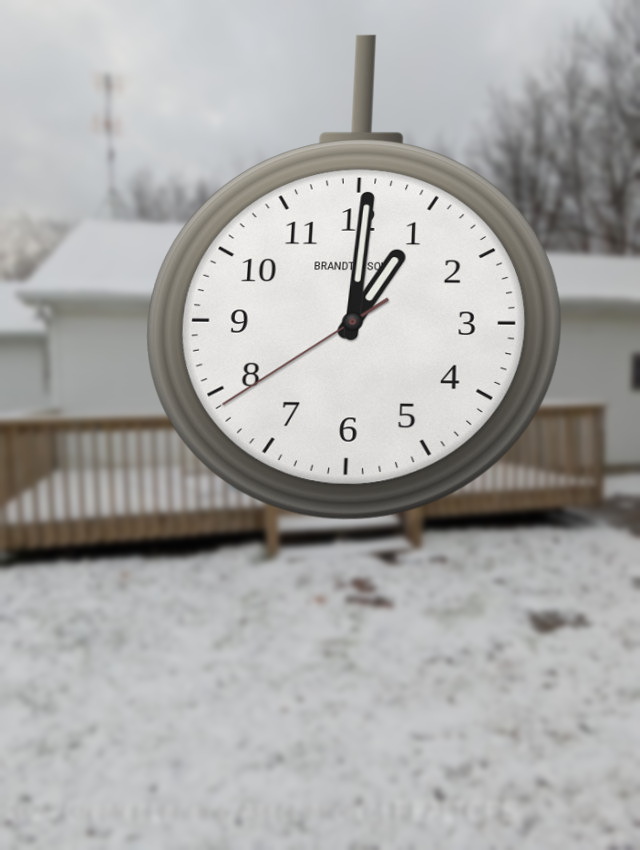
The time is 1,00,39
